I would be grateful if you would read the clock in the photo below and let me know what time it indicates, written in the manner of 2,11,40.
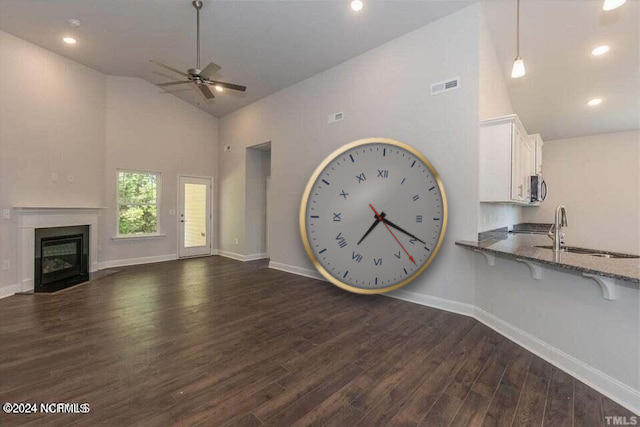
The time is 7,19,23
